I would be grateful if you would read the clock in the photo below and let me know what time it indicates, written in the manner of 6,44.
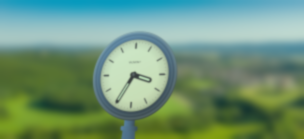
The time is 3,35
